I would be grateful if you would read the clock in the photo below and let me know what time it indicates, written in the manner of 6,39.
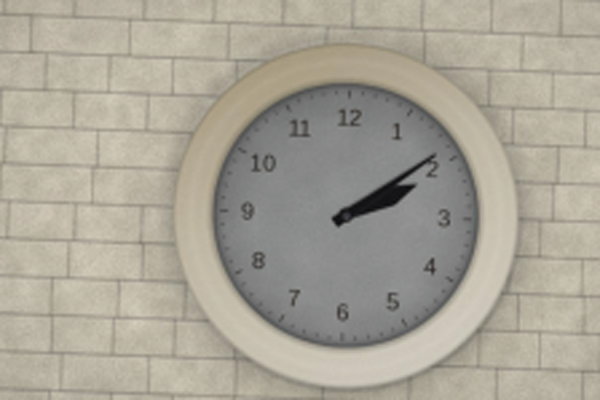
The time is 2,09
